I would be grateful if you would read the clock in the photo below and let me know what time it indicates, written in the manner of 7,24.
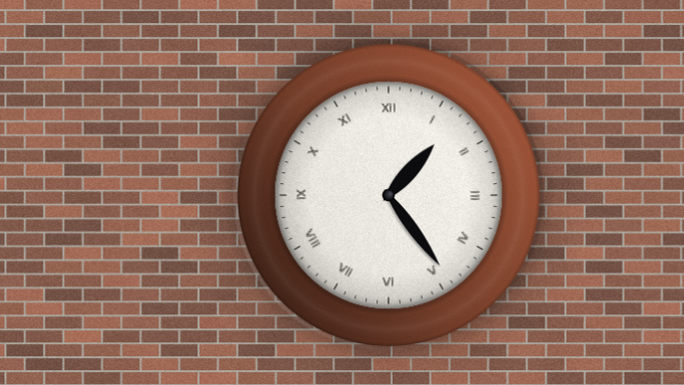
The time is 1,24
